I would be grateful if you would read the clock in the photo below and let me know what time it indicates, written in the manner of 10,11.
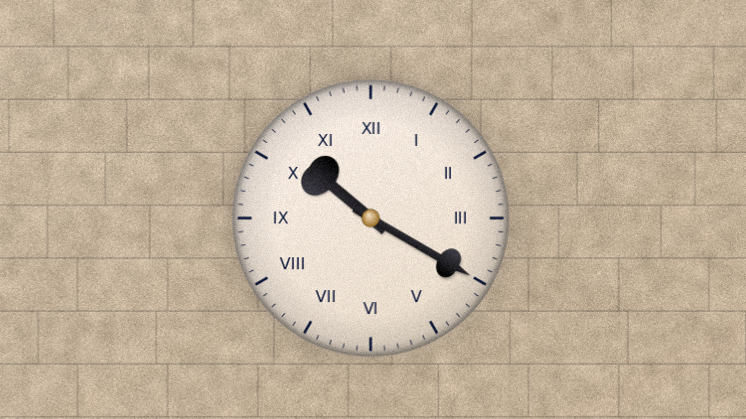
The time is 10,20
